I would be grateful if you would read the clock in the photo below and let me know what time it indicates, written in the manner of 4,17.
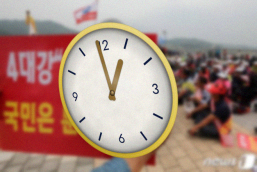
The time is 12,59
